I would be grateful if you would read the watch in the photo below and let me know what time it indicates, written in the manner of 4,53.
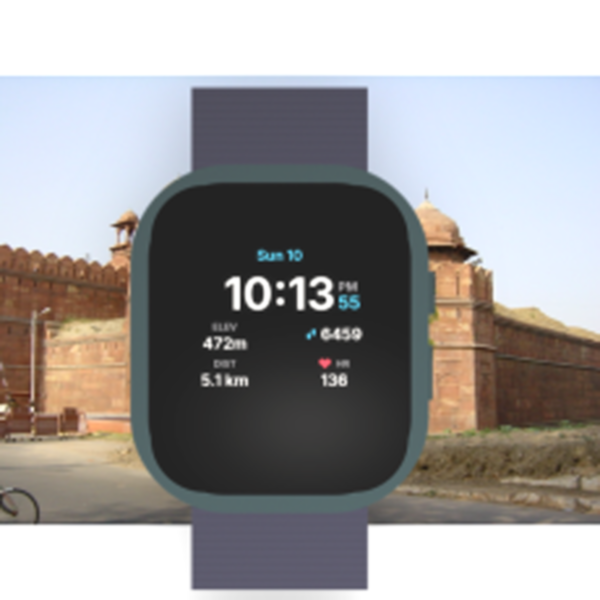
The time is 10,13
